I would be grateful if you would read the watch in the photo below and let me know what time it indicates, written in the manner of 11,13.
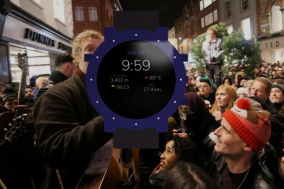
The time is 9,59
